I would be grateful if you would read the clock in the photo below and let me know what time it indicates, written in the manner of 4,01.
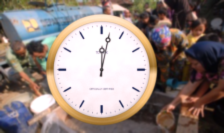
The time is 12,02
